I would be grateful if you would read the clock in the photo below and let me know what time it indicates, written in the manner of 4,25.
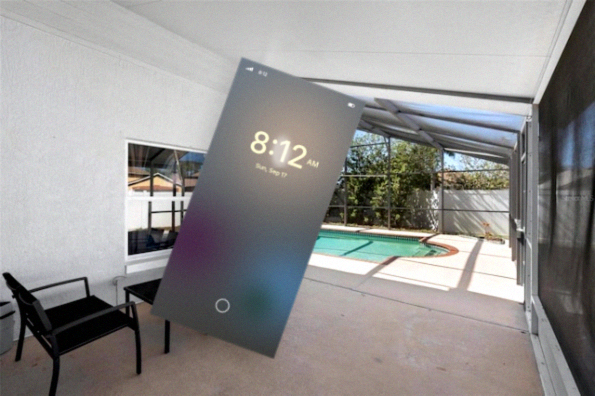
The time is 8,12
